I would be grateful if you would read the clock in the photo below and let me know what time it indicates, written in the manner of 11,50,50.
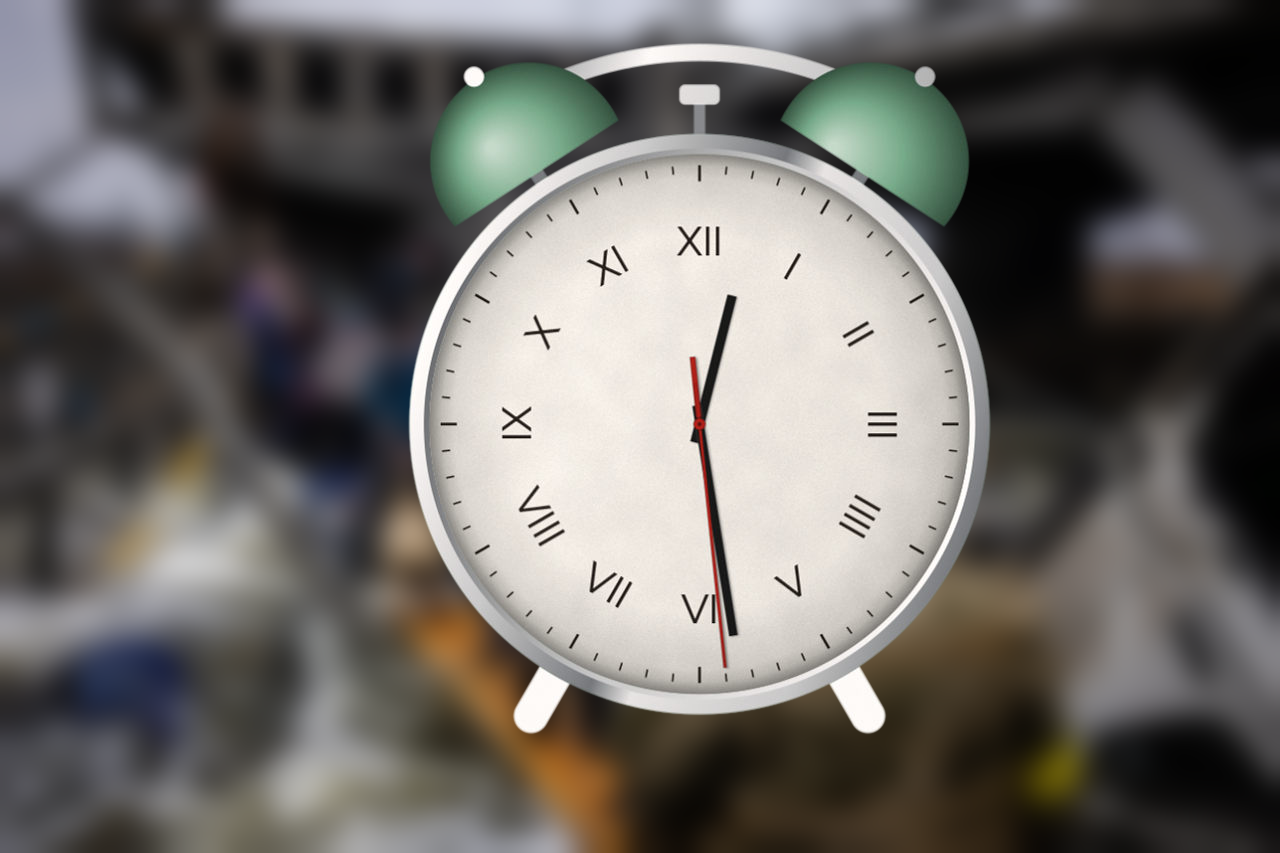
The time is 12,28,29
